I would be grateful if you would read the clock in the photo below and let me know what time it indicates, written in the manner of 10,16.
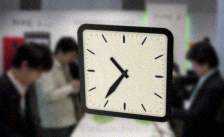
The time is 10,36
